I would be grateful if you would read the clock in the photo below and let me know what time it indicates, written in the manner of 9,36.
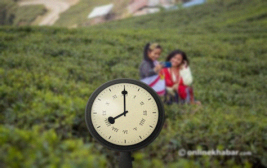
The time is 8,00
